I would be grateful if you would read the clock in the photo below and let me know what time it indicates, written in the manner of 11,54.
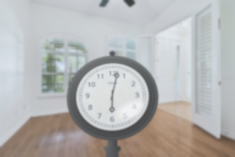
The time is 6,02
